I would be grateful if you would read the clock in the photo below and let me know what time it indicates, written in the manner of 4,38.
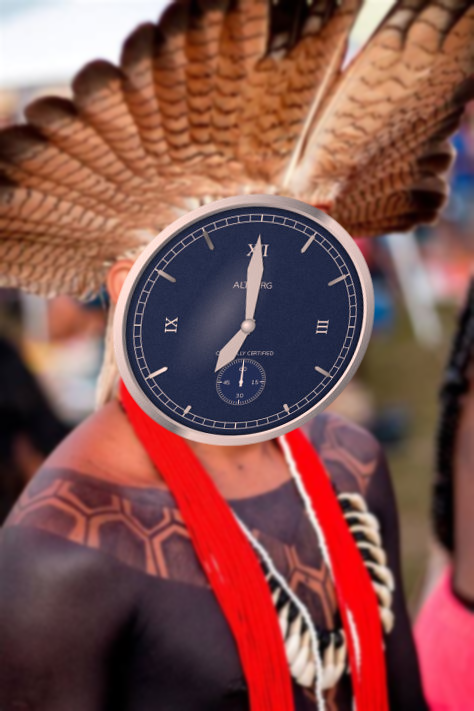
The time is 7,00
